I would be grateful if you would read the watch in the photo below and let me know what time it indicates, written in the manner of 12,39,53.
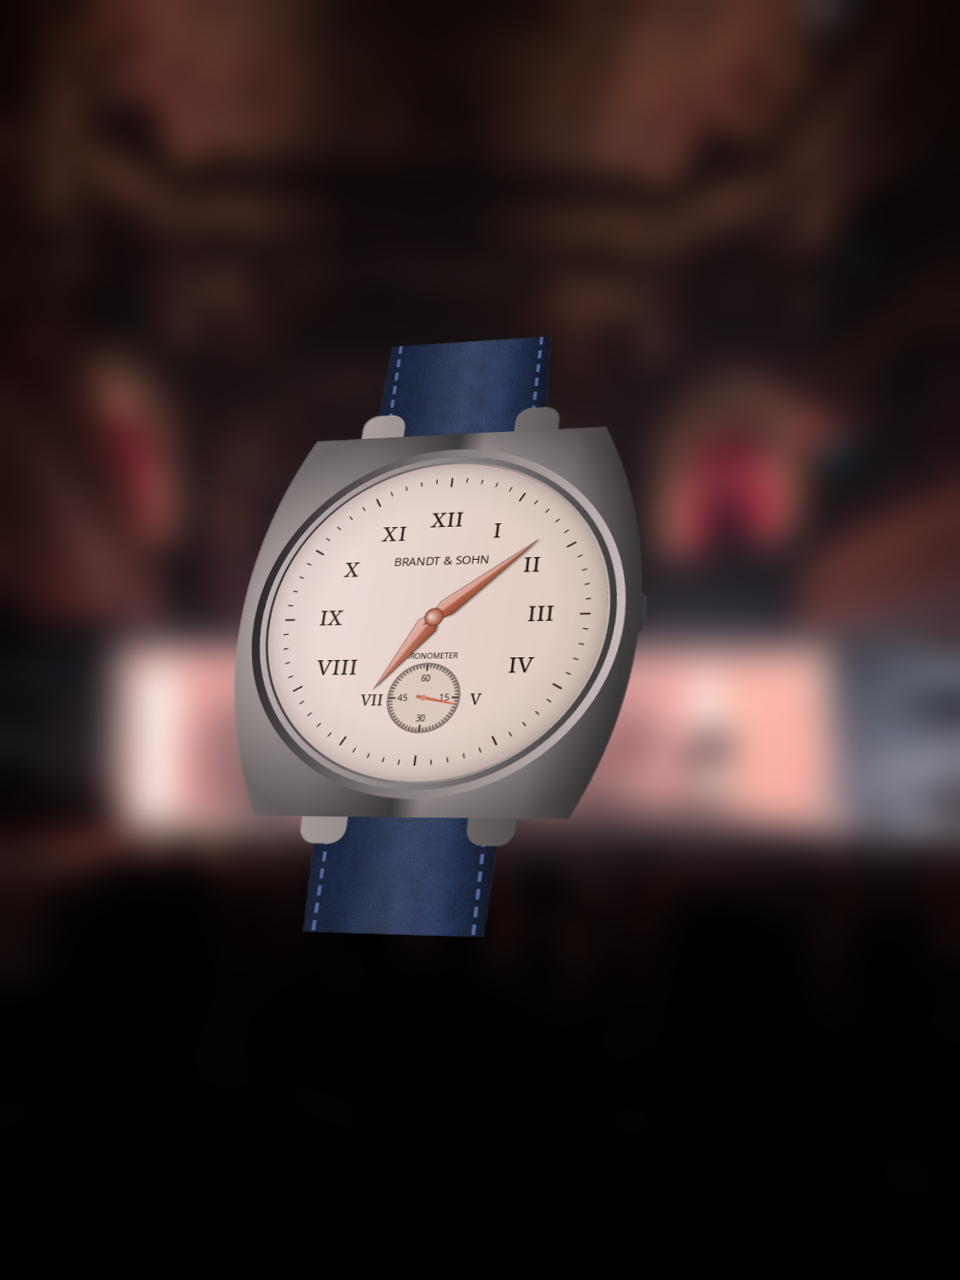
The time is 7,08,17
